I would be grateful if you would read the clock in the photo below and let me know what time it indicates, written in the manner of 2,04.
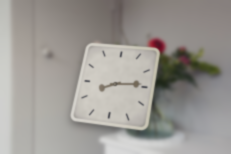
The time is 8,14
